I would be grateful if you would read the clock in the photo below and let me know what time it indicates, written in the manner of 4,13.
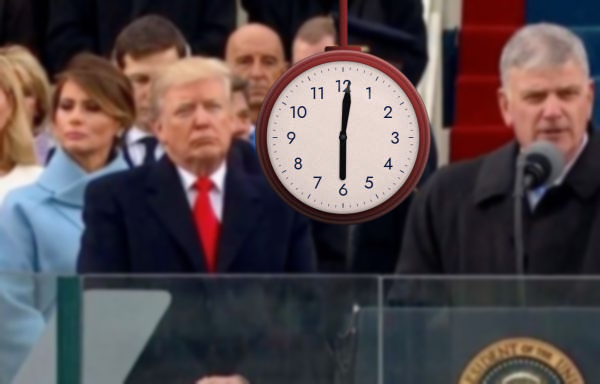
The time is 6,01
